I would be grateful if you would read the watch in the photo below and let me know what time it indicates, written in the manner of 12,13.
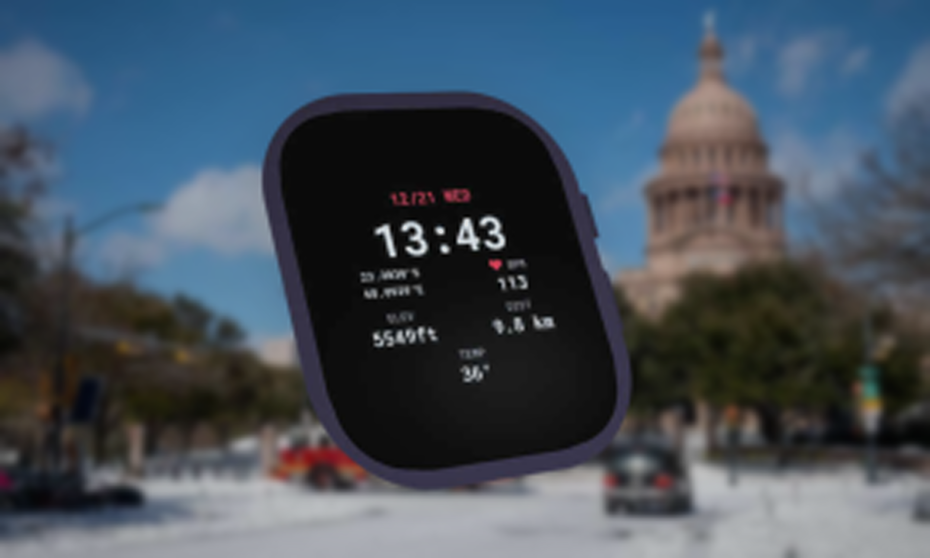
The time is 13,43
